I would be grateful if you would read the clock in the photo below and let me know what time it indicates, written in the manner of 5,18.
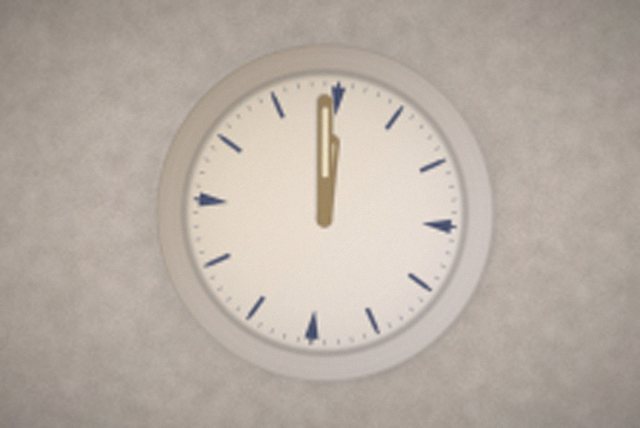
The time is 11,59
